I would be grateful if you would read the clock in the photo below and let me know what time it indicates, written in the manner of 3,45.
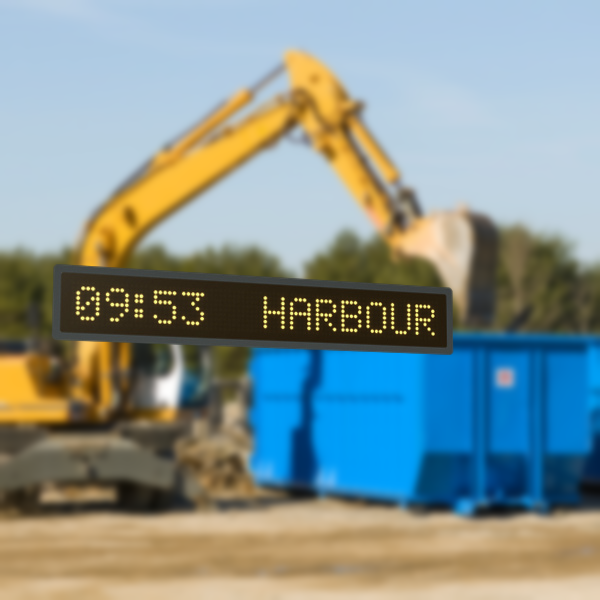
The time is 9,53
